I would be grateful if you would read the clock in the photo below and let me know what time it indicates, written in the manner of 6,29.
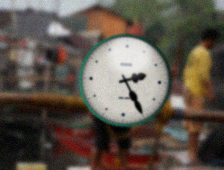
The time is 2,25
